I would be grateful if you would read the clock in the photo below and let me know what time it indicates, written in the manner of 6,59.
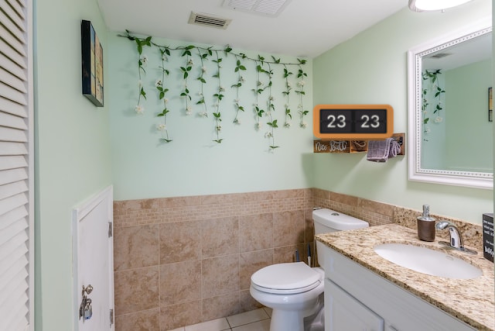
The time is 23,23
